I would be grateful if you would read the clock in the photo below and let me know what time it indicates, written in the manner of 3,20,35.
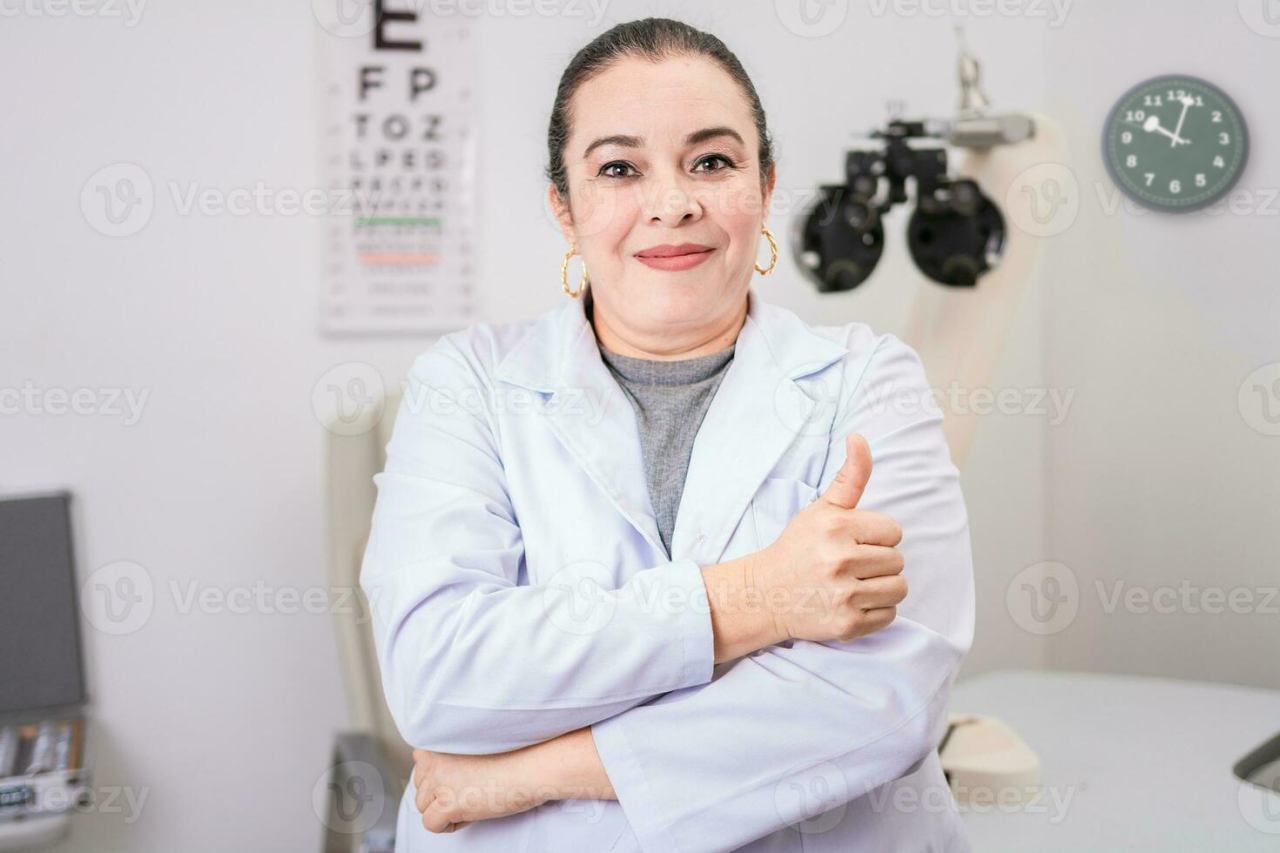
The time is 10,02,48
